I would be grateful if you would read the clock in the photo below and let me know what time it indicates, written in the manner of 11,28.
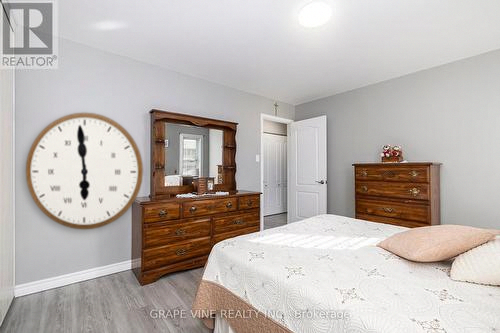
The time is 5,59
